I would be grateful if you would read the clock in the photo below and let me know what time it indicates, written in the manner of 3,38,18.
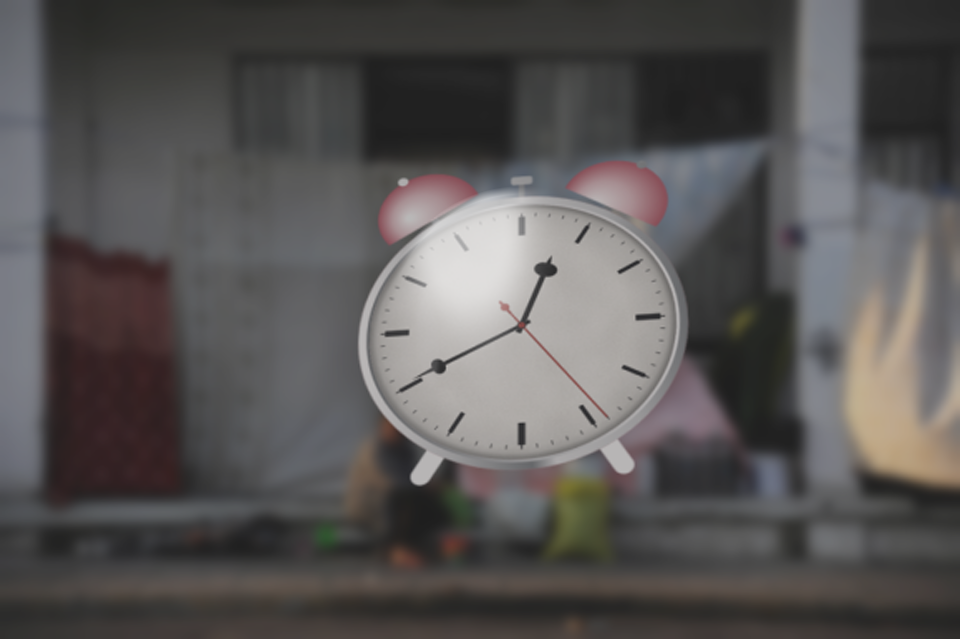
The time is 12,40,24
